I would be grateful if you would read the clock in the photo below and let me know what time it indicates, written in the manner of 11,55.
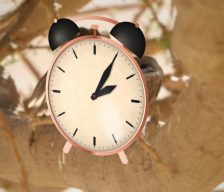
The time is 2,05
